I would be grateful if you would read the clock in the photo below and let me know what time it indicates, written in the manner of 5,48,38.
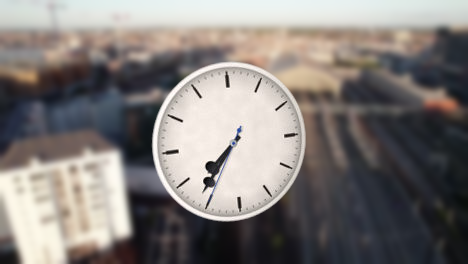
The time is 7,36,35
